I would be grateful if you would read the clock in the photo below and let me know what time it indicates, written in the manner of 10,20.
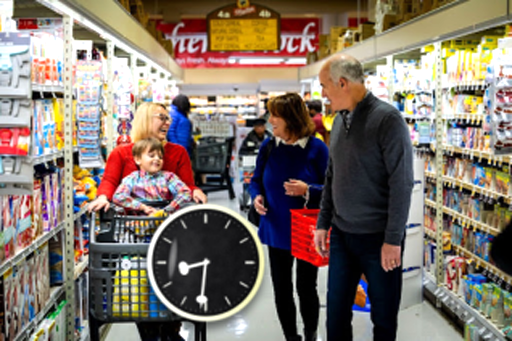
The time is 8,31
